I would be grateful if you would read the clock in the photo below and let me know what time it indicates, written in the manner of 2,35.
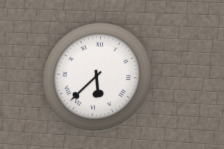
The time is 5,37
